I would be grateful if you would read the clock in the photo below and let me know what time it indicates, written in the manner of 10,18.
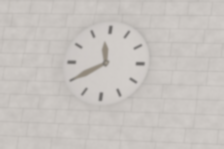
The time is 11,40
